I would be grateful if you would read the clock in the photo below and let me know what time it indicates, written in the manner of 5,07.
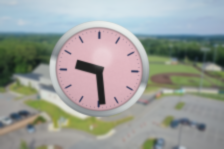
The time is 9,29
